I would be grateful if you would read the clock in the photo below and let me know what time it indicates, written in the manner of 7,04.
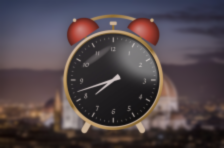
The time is 7,42
